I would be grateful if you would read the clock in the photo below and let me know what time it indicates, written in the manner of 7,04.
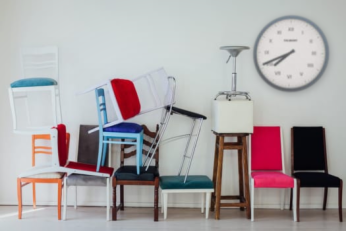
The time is 7,41
